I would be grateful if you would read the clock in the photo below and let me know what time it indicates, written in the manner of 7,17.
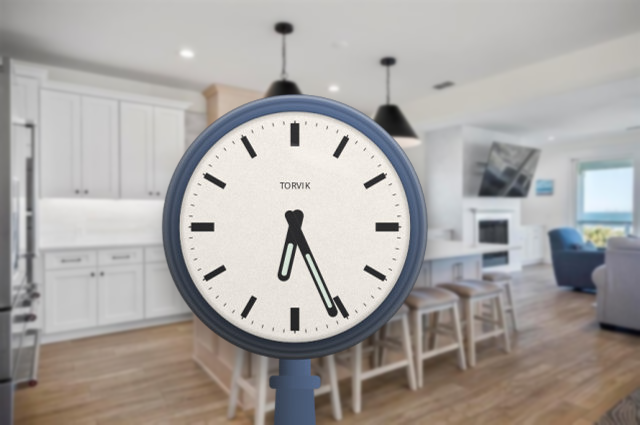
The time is 6,26
